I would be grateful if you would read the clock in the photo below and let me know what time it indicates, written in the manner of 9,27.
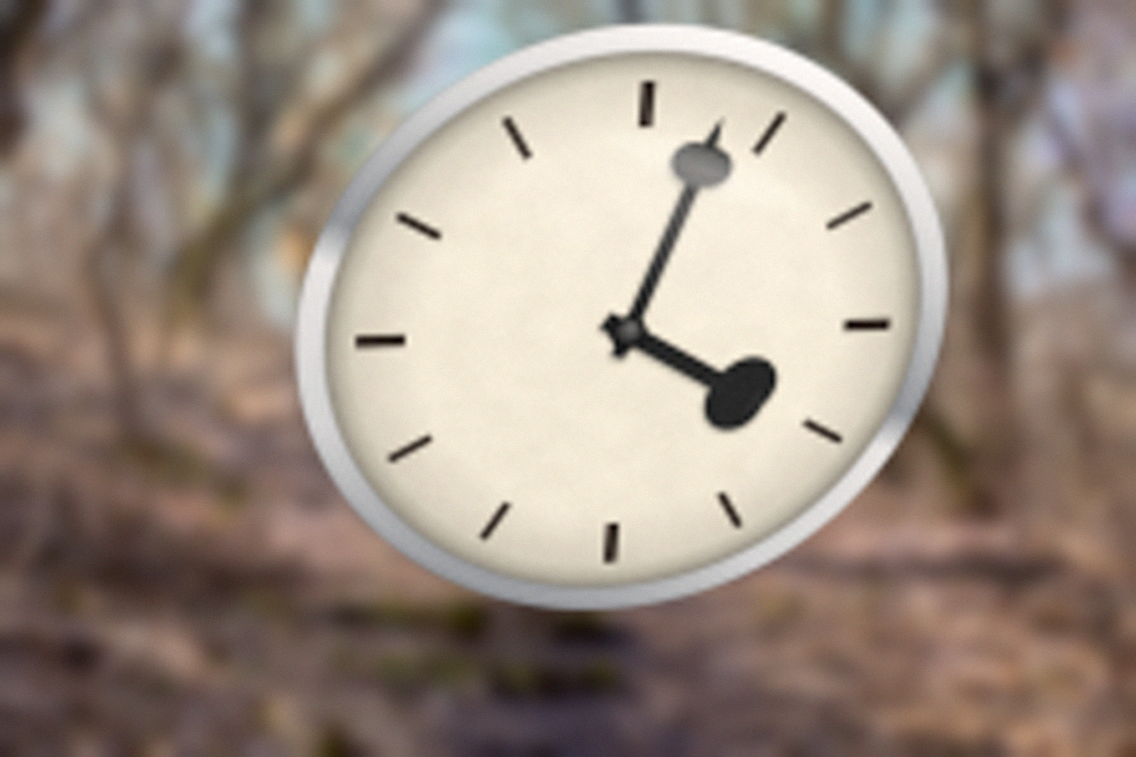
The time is 4,03
